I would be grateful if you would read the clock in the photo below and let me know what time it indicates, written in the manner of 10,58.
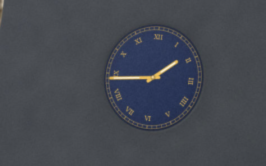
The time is 1,44
